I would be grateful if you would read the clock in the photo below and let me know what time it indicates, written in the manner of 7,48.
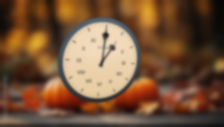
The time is 1,00
